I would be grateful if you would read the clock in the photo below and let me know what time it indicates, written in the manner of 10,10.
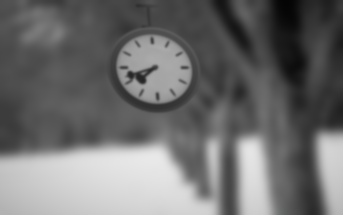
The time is 7,42
